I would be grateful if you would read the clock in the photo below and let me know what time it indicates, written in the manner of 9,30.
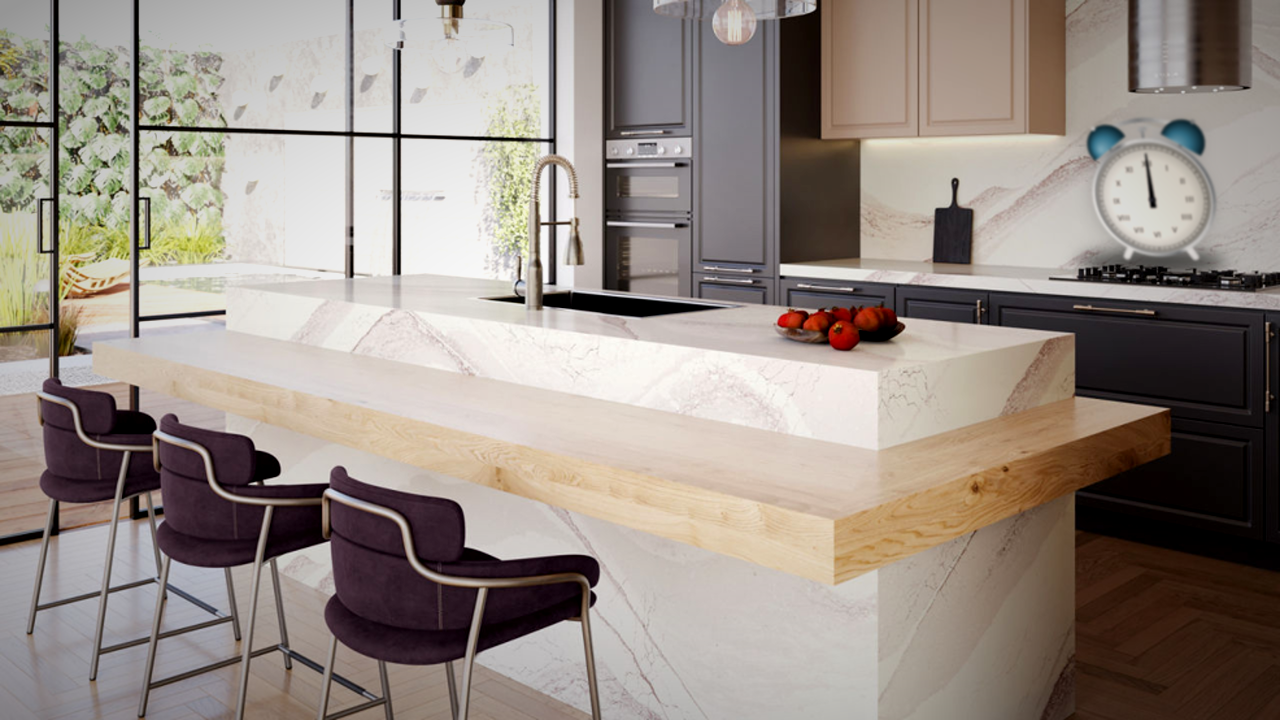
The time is 12,00
